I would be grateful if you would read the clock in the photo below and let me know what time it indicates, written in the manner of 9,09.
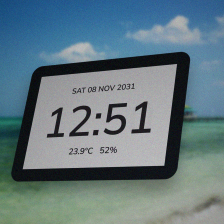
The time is 12,51
